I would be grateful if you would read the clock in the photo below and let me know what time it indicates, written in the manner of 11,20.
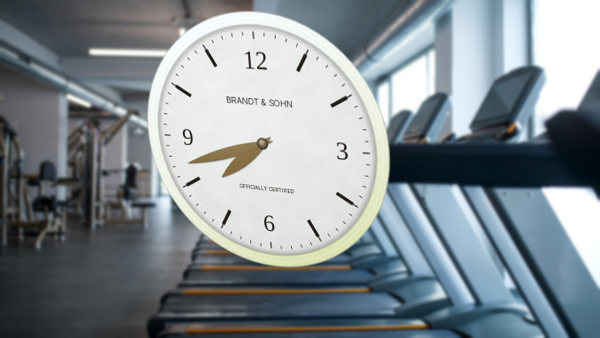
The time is 7,42
